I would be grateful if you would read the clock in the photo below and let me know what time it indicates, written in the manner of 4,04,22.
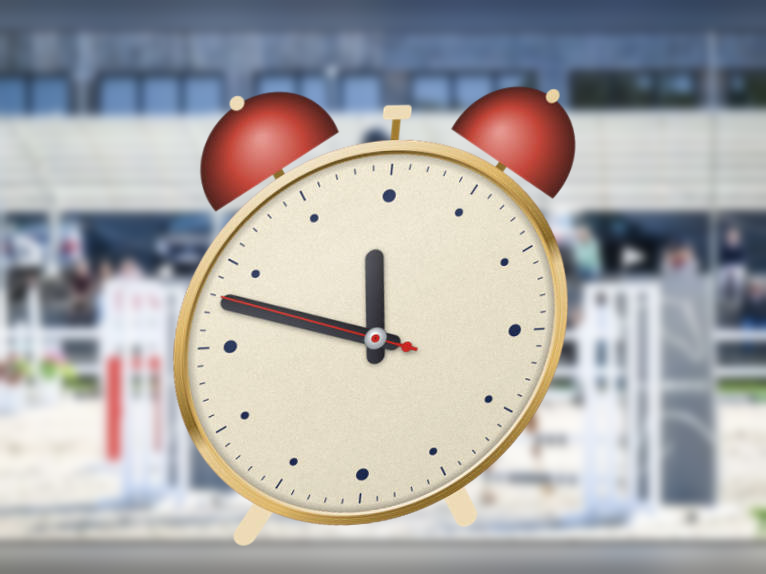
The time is 11,47,48
